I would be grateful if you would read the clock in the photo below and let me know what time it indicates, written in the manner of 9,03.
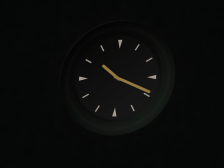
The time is 10,19
